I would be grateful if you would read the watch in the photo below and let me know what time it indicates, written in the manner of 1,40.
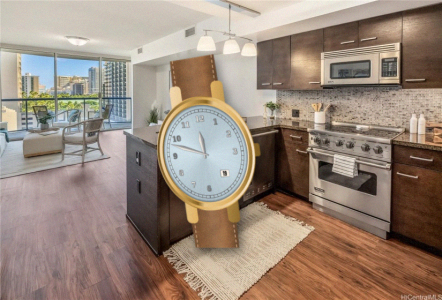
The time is 11,48
